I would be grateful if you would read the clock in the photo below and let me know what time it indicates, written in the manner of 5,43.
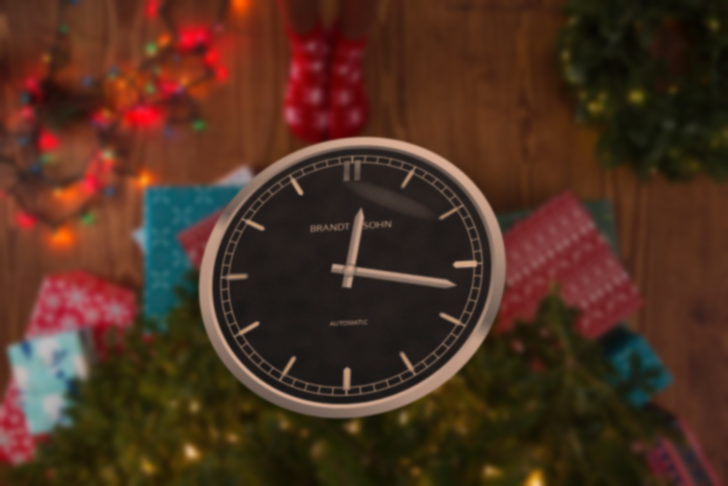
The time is 12,17
